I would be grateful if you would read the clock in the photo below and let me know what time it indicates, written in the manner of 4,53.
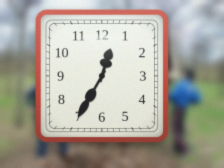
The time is 12,35
